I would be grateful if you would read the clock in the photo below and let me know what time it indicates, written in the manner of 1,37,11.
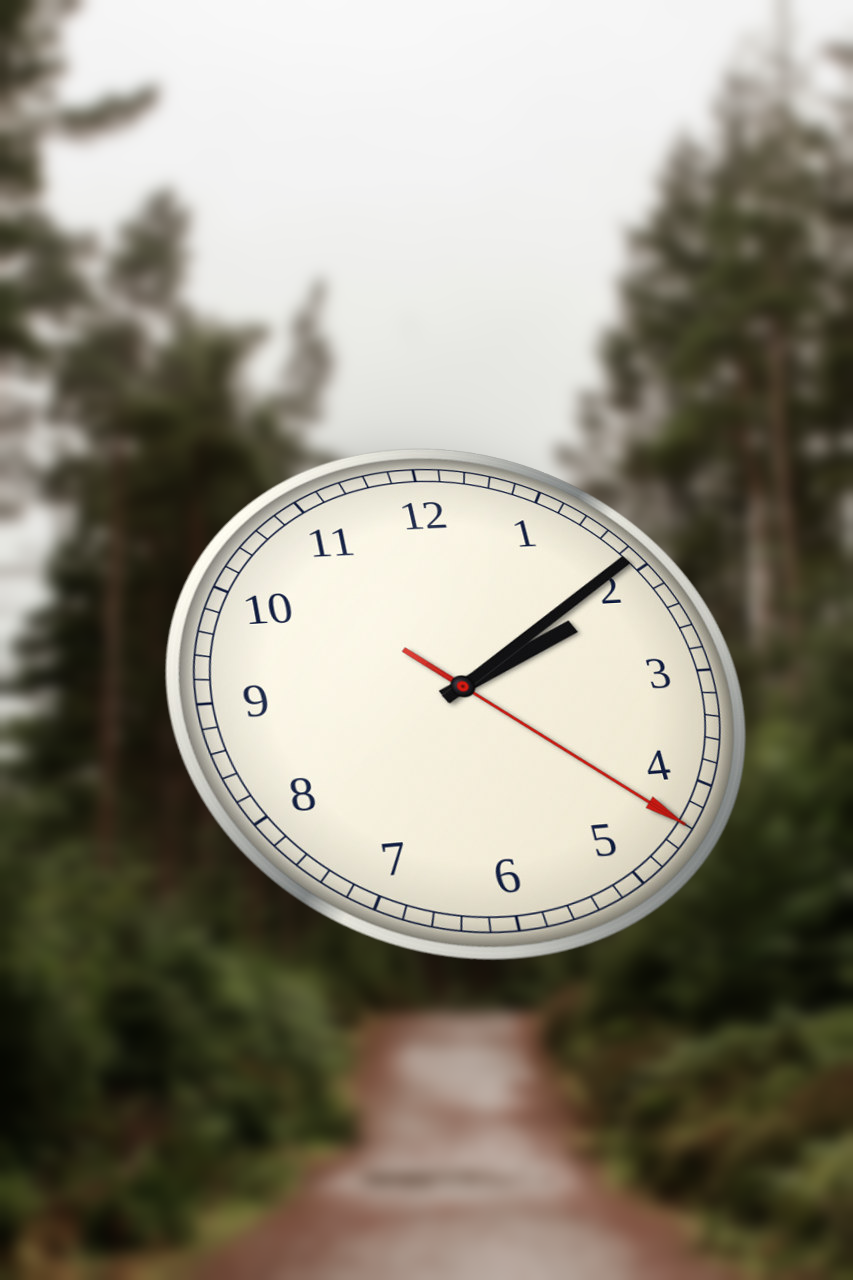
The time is 2,09,22
